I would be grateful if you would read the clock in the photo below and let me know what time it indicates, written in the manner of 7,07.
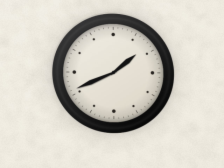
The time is 1,41
